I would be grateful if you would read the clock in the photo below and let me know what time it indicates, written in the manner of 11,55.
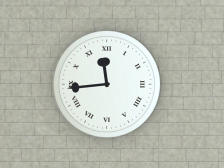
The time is 11,44
